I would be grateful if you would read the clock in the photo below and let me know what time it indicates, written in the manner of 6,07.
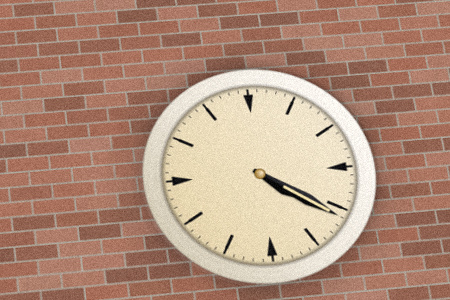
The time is 4,21
